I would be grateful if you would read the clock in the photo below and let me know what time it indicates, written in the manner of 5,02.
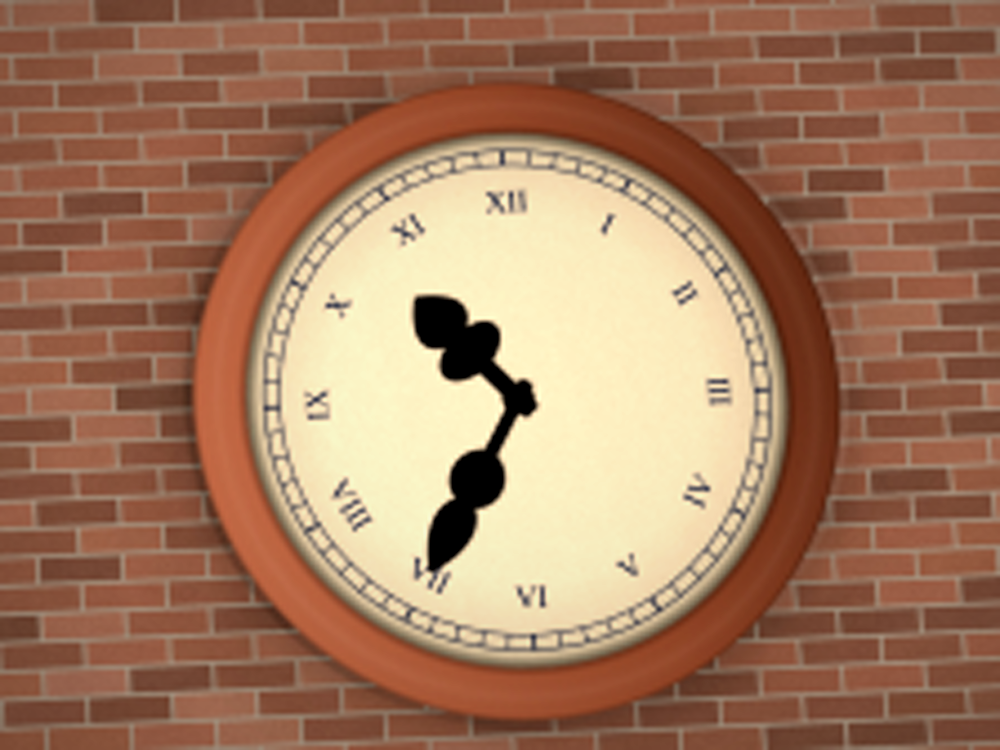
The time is 10,35
